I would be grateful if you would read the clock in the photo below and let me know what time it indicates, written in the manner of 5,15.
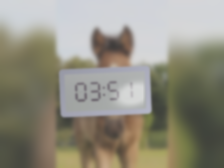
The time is 3,51
